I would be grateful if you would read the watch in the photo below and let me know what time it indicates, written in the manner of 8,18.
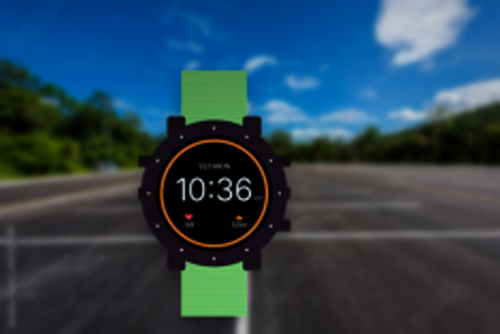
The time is 10,36
